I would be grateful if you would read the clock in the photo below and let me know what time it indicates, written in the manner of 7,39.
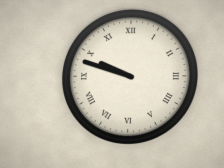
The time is 9,48
